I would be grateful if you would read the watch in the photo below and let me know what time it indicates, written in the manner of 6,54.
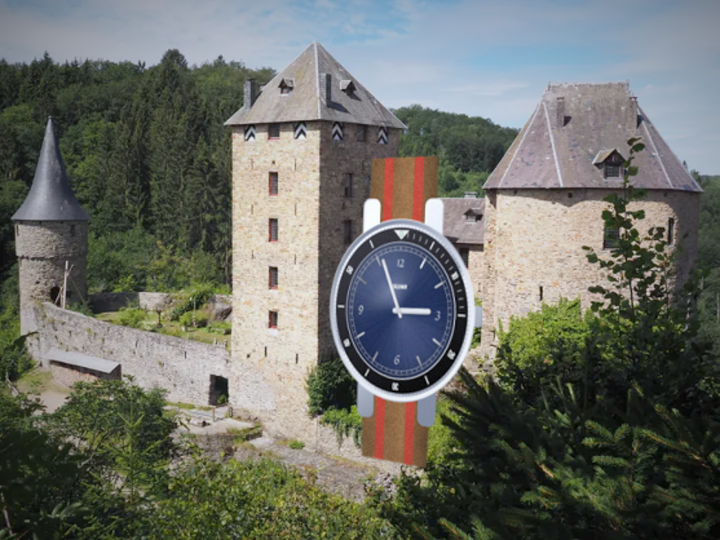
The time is 2,56
